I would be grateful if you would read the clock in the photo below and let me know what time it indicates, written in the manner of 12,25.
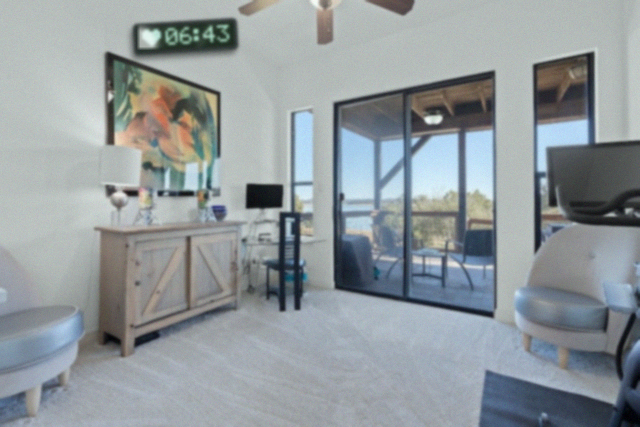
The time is 6,43
